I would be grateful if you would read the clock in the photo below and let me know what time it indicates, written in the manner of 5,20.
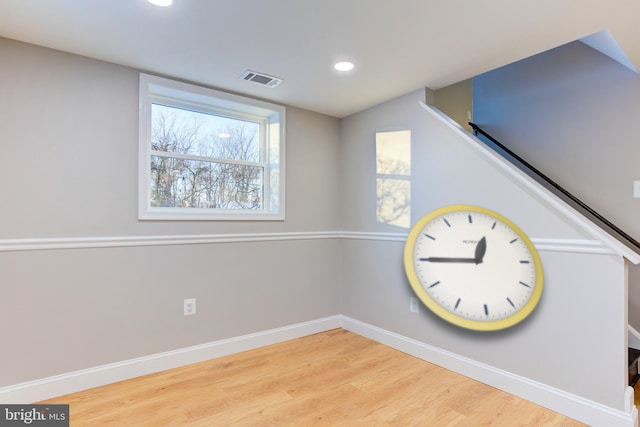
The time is 12,45
